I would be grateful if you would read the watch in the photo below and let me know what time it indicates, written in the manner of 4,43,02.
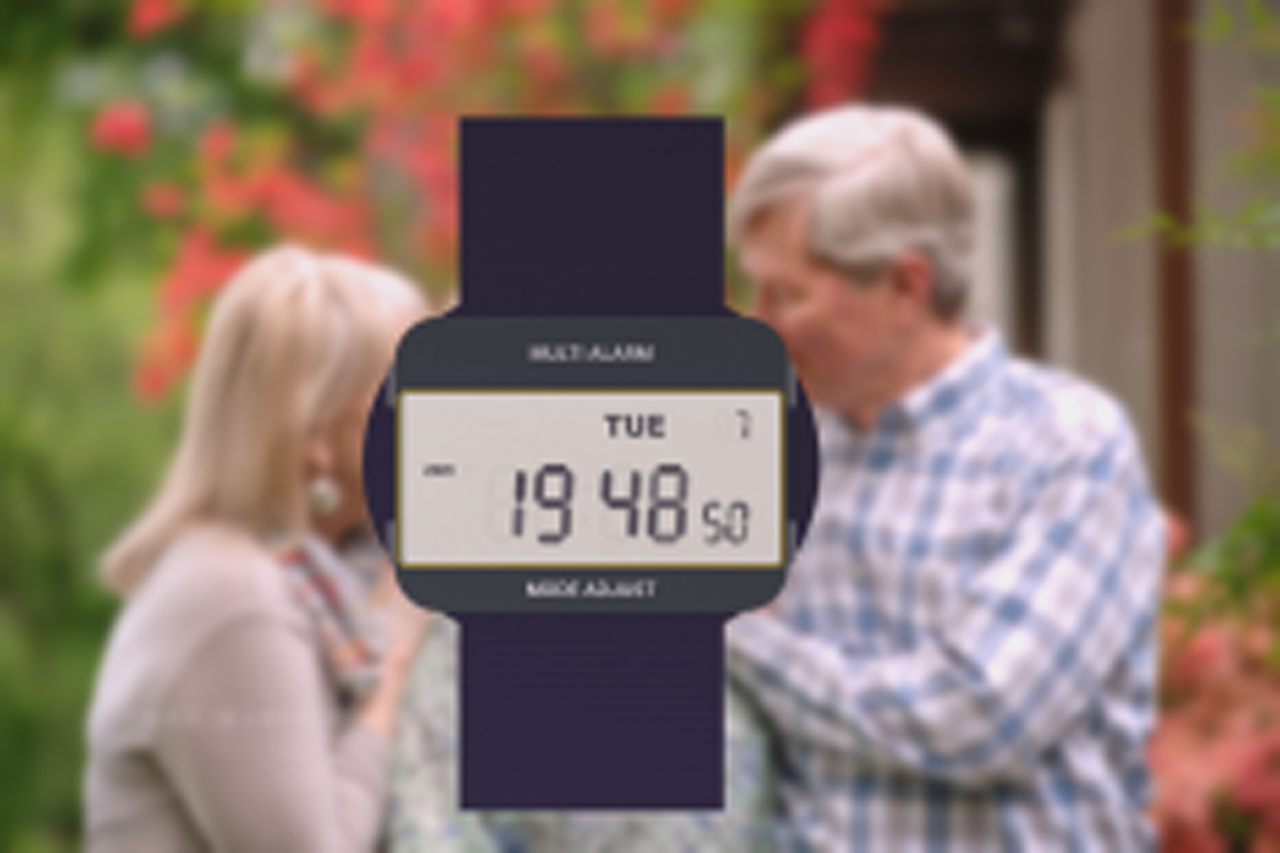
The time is 19,48,50
